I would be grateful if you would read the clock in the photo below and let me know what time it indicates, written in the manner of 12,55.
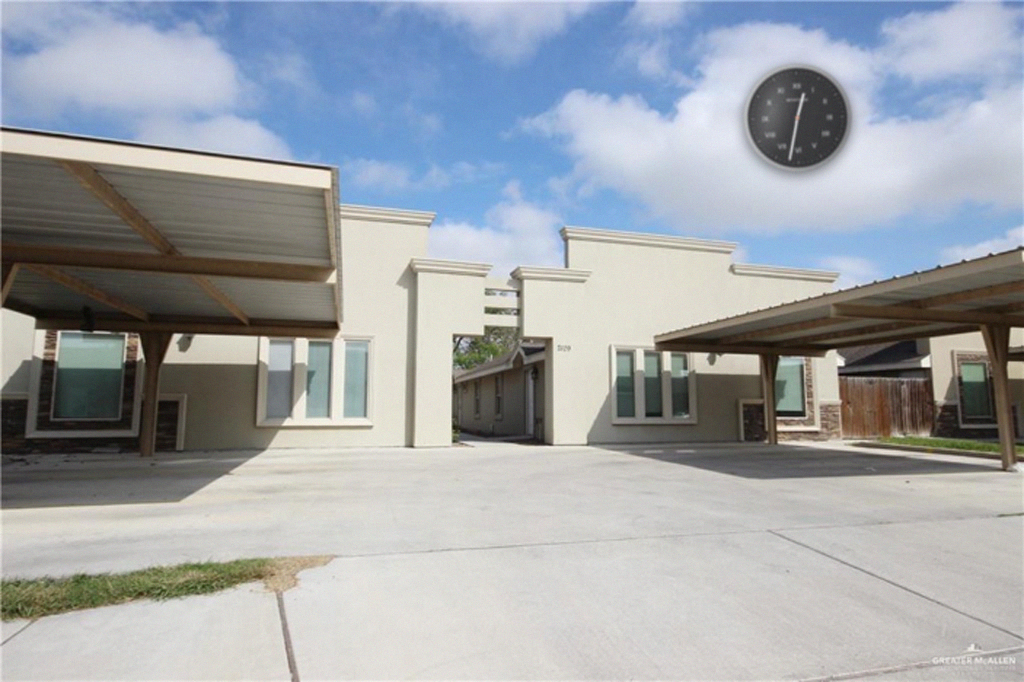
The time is 12,32
